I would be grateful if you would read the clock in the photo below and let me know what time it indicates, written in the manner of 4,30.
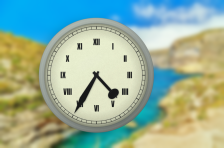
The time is 4,35
